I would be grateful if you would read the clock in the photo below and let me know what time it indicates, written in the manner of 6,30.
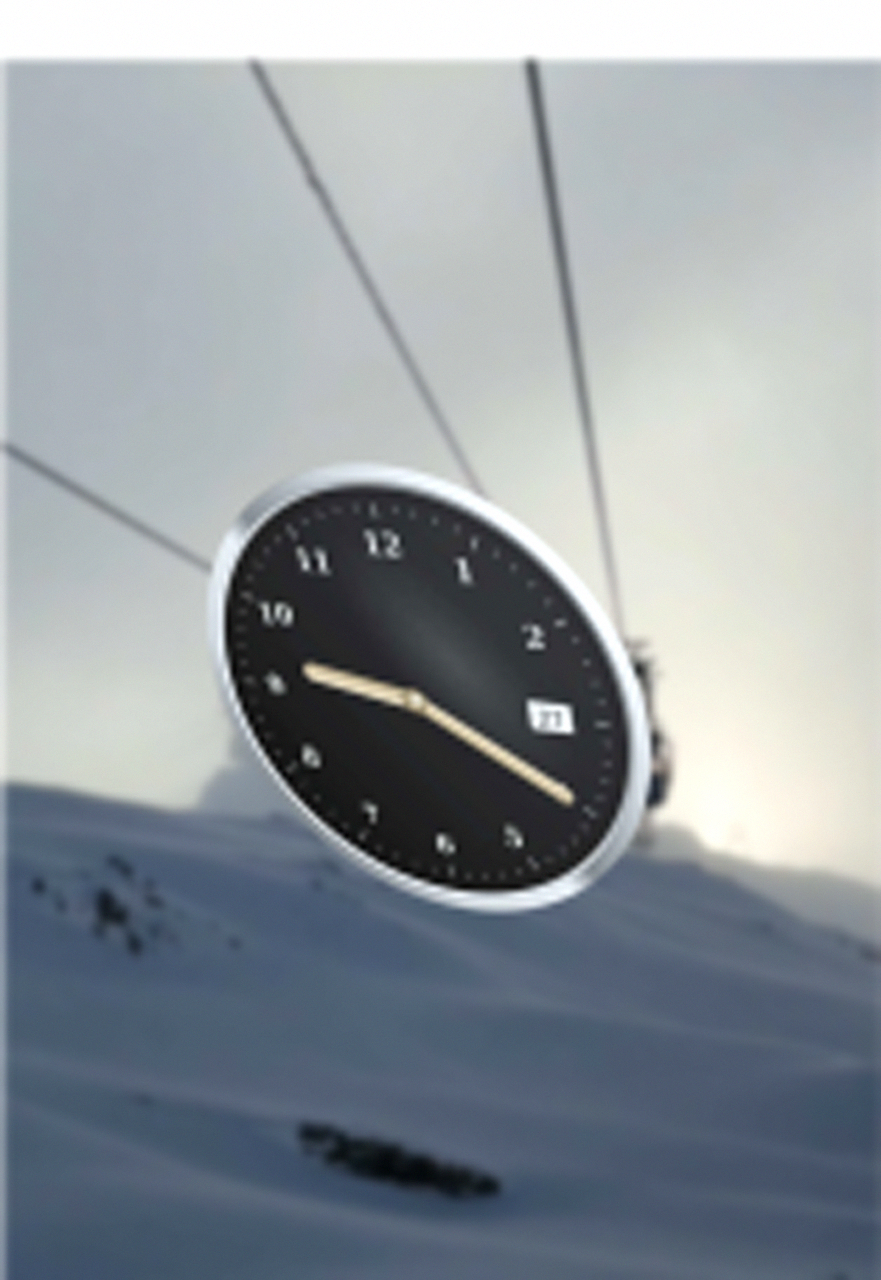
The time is 9,20
